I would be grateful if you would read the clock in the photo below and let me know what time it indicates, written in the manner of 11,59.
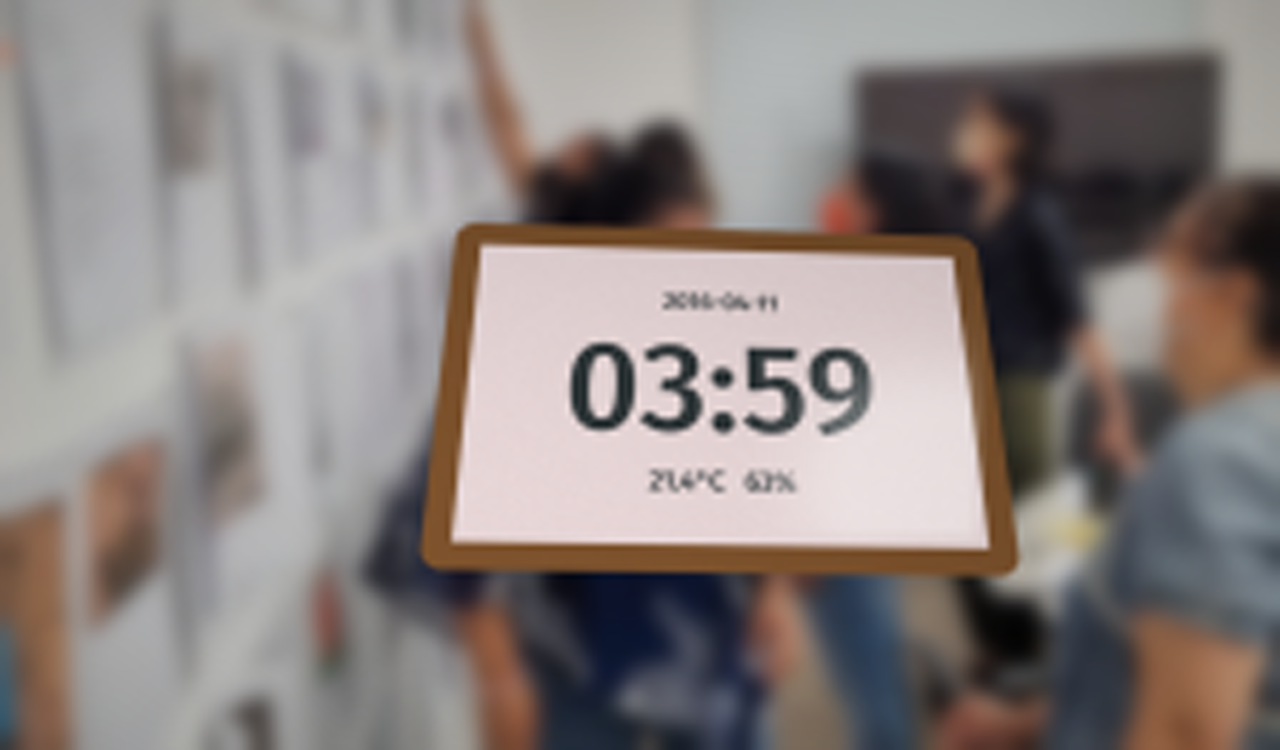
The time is 3,59
